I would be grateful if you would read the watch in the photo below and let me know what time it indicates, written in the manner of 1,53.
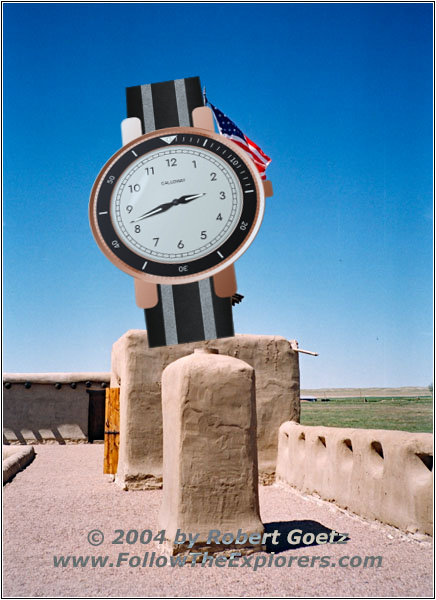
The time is 2,42
